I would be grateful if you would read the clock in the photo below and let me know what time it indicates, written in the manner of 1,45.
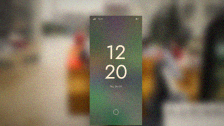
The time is 12,20
